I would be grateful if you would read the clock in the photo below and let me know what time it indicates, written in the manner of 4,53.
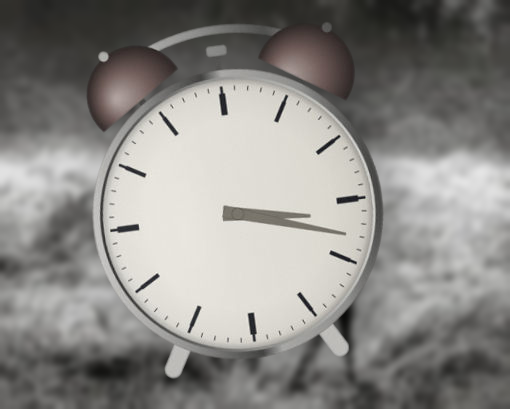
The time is 3,18
